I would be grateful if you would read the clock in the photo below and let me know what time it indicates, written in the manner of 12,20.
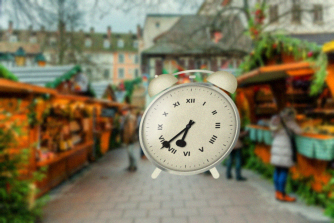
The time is 6,38
